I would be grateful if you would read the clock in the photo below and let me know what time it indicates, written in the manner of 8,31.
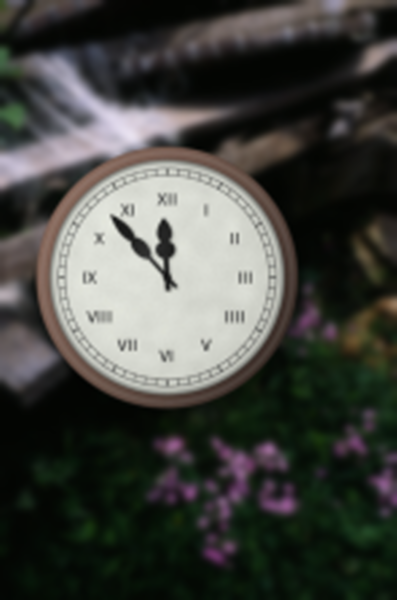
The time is 11,53
